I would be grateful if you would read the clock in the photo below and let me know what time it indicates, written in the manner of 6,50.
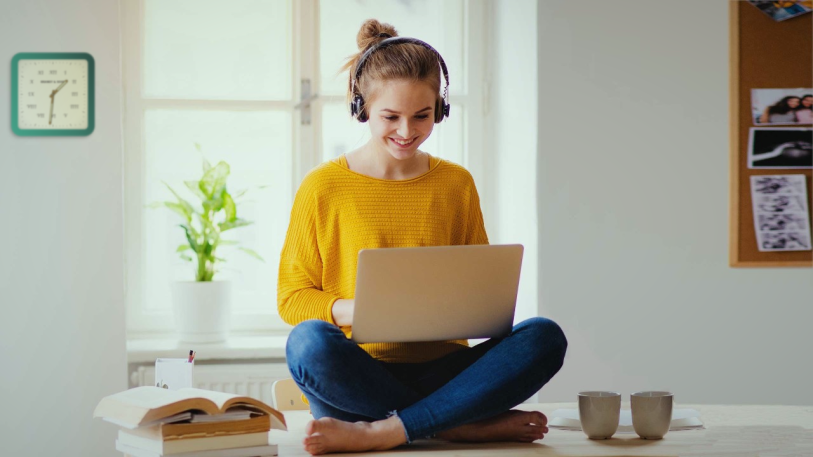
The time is 1,31
